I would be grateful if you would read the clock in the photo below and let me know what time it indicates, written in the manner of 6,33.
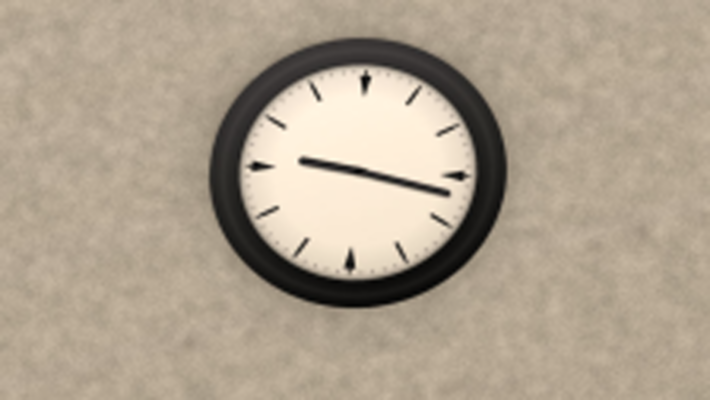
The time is 9,17
